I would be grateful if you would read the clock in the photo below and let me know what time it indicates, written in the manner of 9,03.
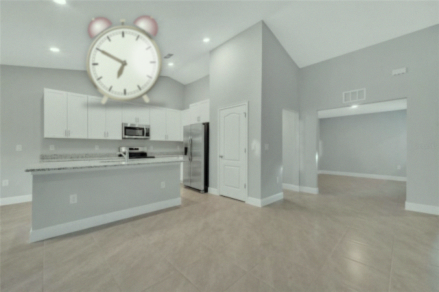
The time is 6,50
